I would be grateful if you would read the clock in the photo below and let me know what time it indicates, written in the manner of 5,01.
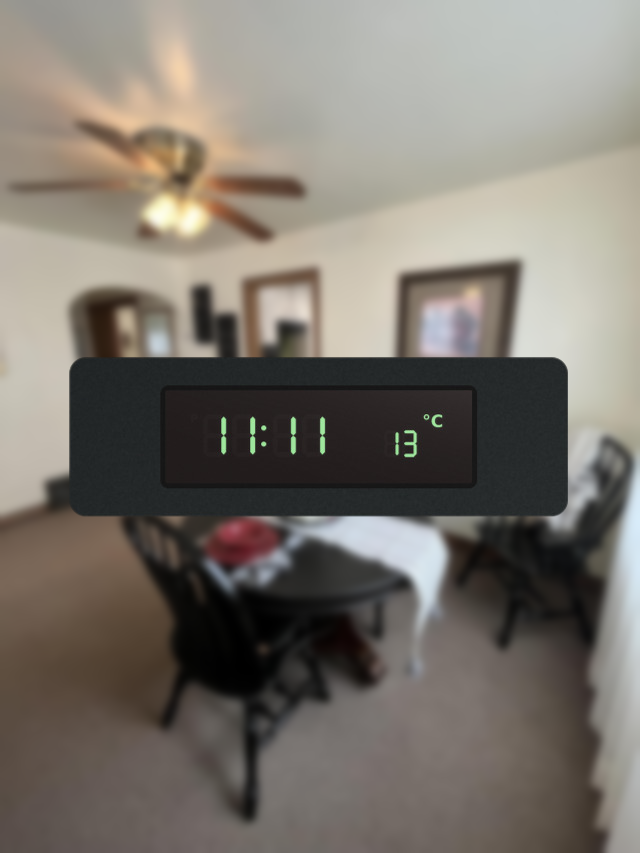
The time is 11,11
